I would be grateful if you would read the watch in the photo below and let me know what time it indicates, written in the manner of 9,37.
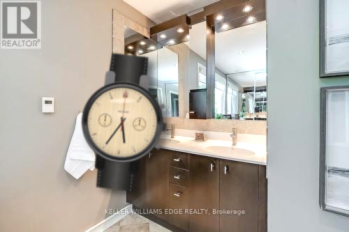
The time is 5,35
